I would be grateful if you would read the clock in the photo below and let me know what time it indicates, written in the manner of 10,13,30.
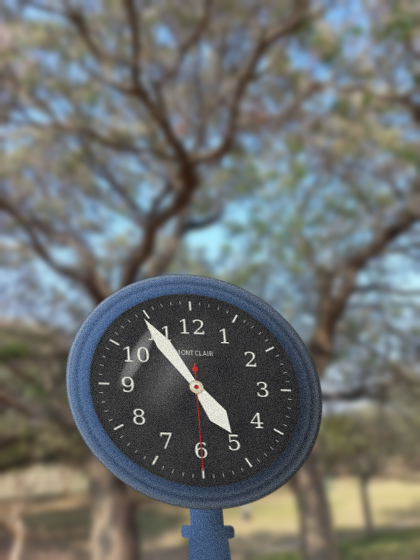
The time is 4,54,30
